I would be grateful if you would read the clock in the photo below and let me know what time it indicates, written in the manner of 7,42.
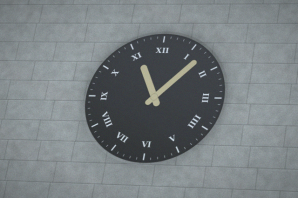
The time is 11,07
